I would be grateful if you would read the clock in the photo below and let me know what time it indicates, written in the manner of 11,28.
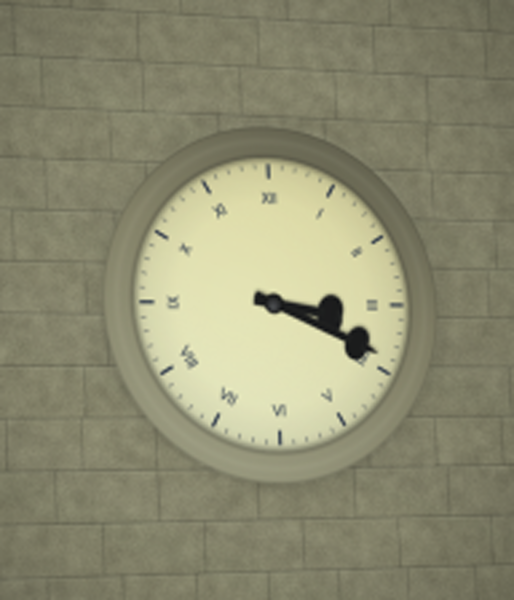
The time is 3,19
